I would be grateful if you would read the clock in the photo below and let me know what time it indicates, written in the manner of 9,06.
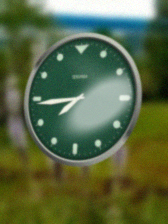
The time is 7,44
